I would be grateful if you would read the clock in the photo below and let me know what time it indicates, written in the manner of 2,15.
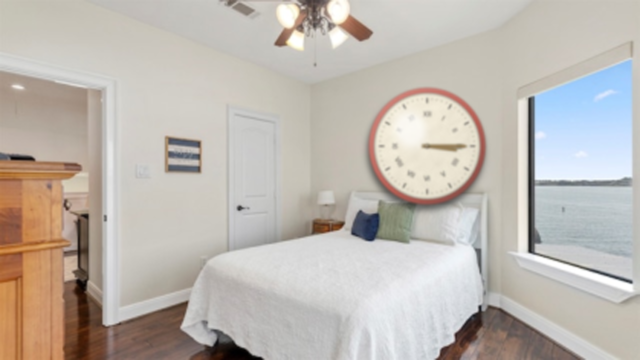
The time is 3,15
